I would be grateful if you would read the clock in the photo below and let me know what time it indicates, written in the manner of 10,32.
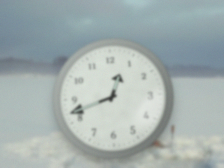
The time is 12,42
